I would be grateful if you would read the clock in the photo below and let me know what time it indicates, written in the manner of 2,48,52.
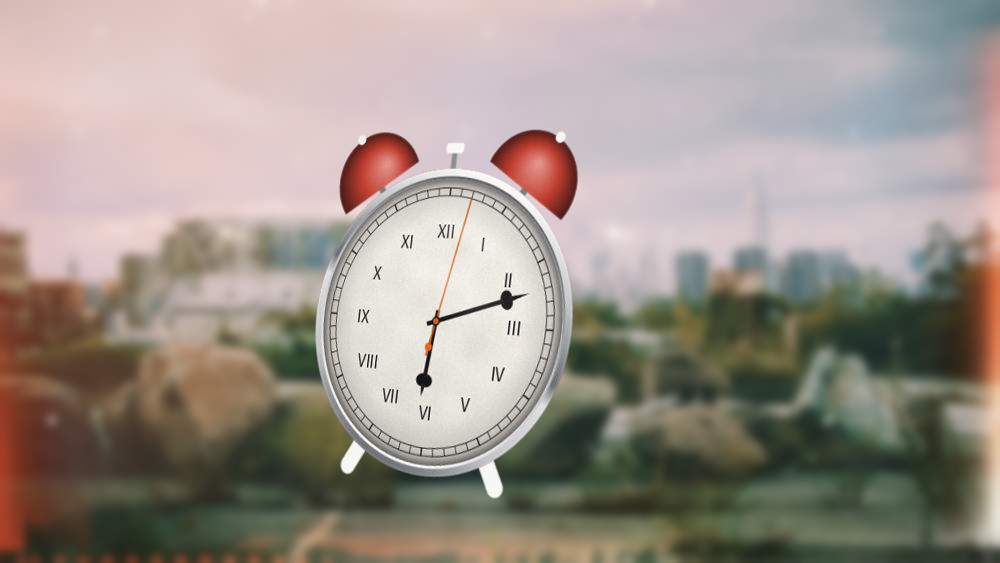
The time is 6,12,02
